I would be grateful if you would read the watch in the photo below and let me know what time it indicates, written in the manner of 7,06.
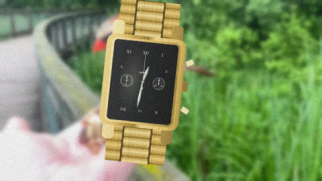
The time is 12,31
